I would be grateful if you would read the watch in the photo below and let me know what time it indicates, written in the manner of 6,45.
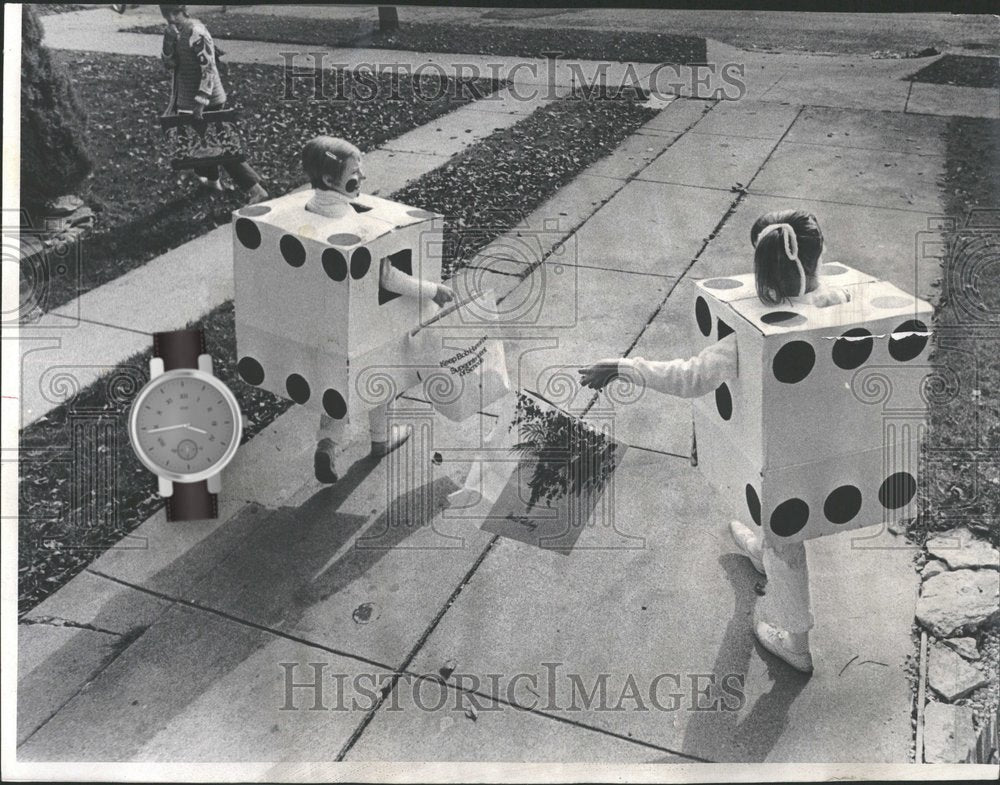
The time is 3,44
